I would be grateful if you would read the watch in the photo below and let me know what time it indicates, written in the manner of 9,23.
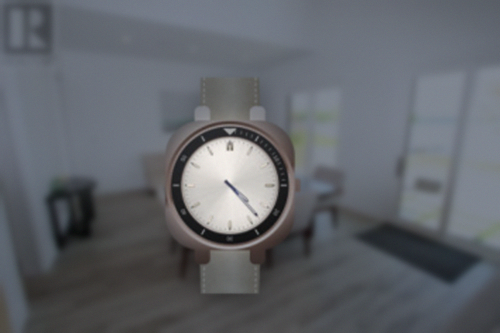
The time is 4,23
